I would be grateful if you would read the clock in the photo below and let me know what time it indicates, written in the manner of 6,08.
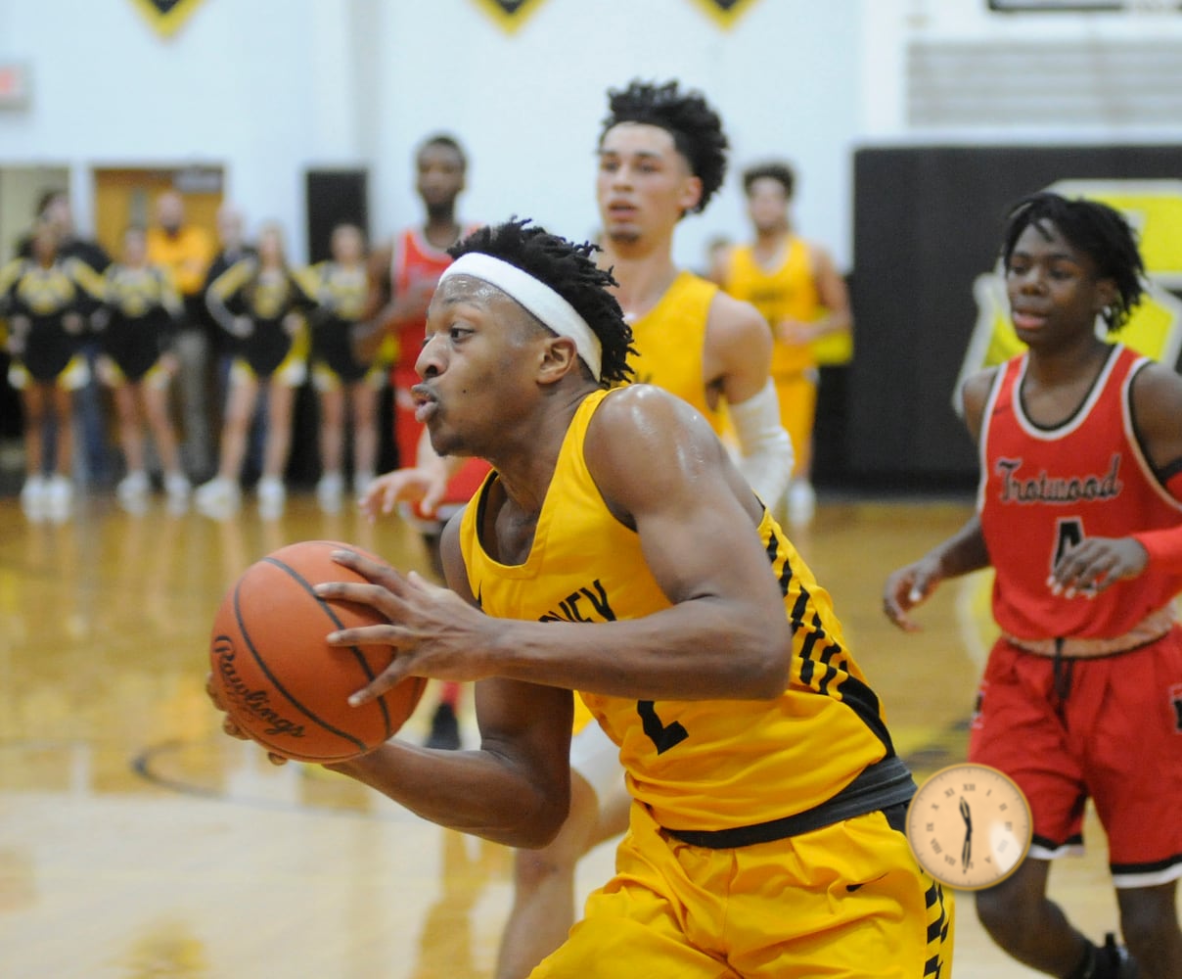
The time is 11,31
